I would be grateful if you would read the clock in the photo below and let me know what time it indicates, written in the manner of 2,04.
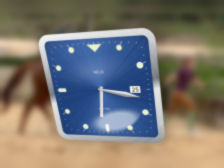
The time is 6,17
